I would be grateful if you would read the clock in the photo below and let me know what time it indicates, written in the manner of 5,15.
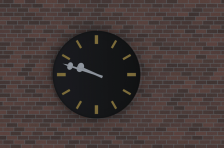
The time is 9,48
